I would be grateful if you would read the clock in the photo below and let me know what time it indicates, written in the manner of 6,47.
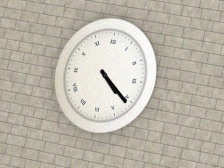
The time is 4,21
